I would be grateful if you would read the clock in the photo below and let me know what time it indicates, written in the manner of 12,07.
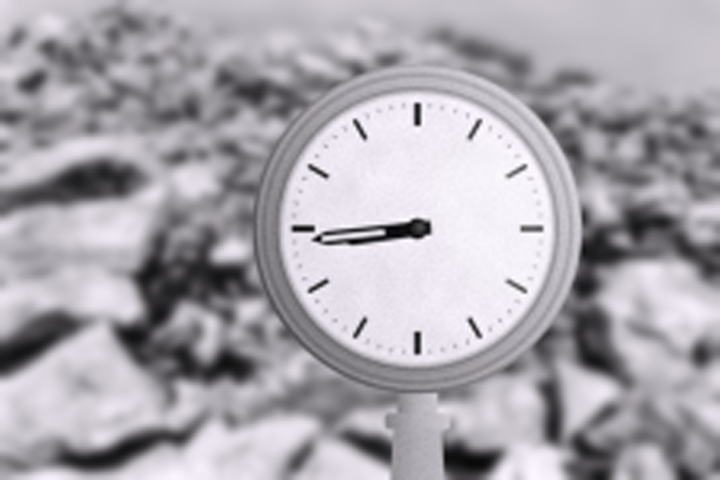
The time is 8,44
